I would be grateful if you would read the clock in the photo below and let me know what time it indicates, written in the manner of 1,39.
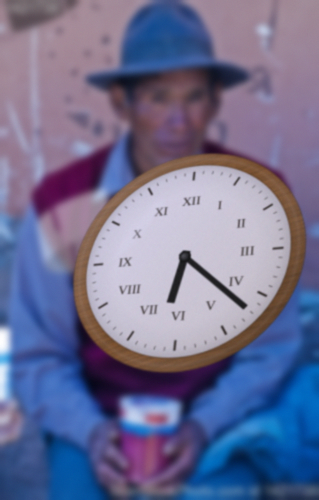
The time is 6,22
